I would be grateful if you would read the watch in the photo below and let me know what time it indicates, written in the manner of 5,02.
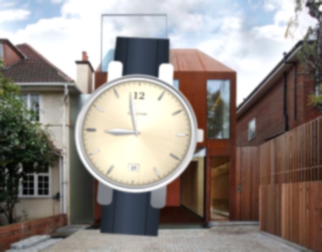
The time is 8,58
